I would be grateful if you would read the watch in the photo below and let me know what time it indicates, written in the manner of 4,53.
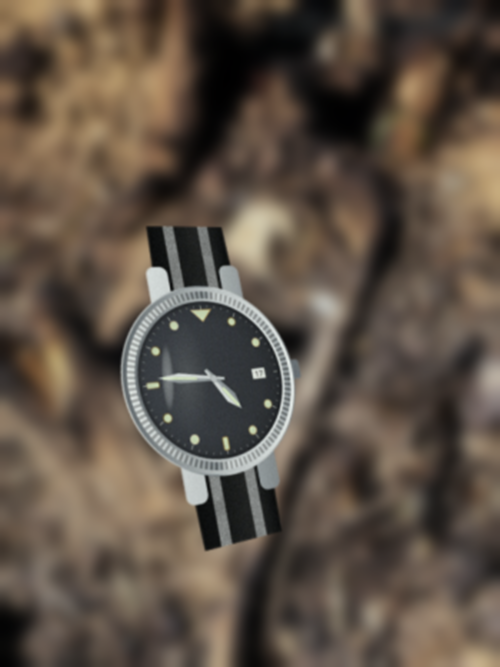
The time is 4,46
